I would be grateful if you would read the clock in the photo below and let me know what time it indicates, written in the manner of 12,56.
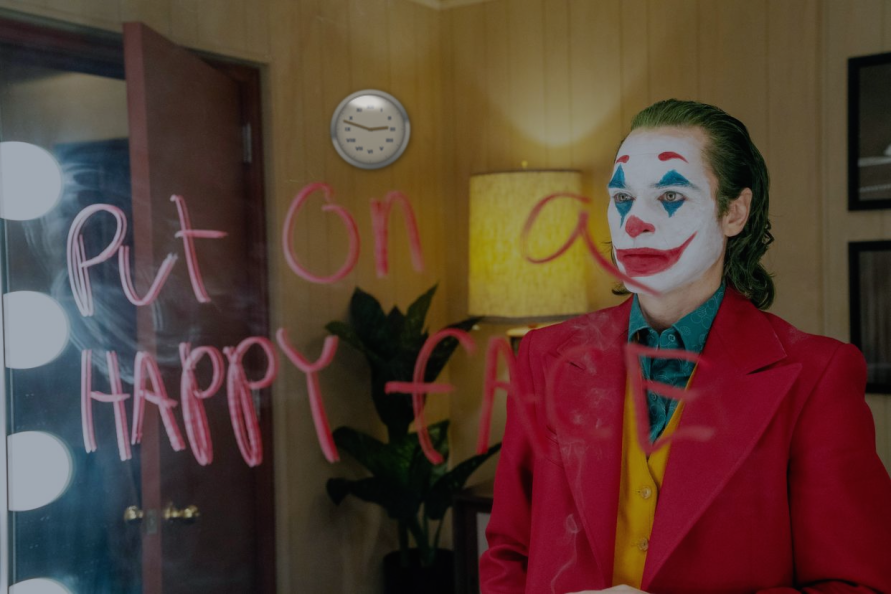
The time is 2,48
